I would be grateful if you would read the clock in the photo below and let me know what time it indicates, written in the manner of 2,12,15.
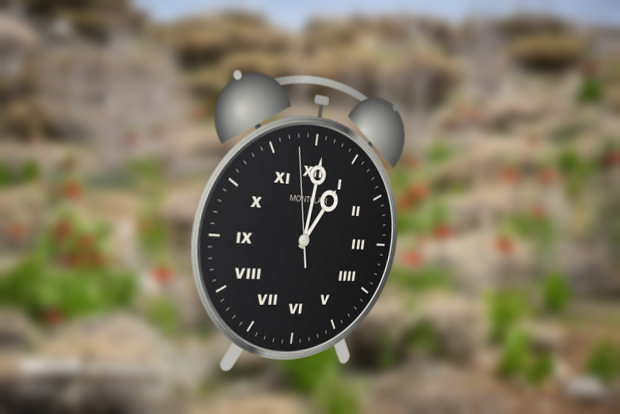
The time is 1,00,58
